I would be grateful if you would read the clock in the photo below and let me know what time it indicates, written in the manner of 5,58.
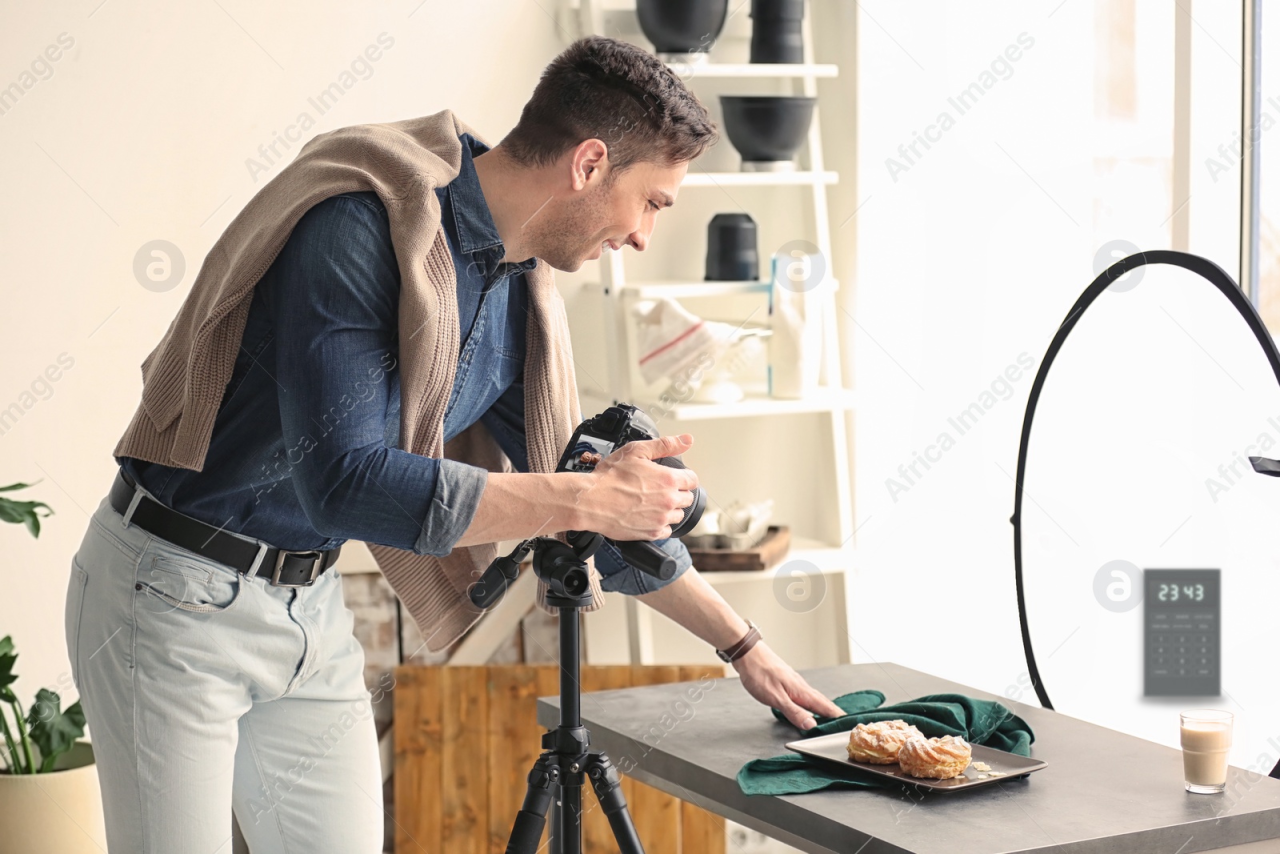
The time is 23,43
